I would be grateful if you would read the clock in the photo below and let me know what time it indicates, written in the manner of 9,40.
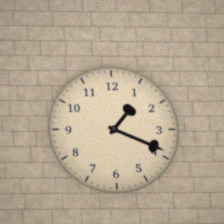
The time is 1,19
